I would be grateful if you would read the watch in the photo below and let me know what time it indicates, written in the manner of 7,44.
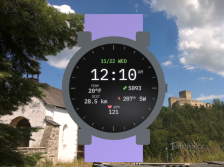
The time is 12,10
